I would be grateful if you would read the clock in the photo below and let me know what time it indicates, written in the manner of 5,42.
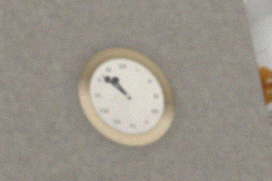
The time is 10,52
